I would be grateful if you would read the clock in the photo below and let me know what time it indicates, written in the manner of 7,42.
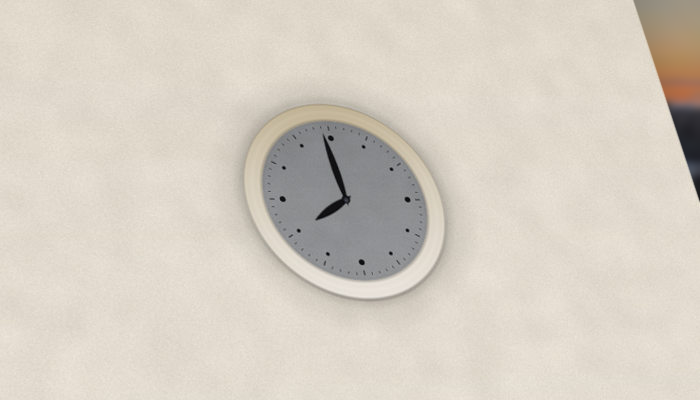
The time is 7,59
